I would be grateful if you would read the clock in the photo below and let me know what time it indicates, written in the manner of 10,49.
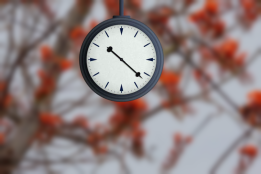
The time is 10,22
